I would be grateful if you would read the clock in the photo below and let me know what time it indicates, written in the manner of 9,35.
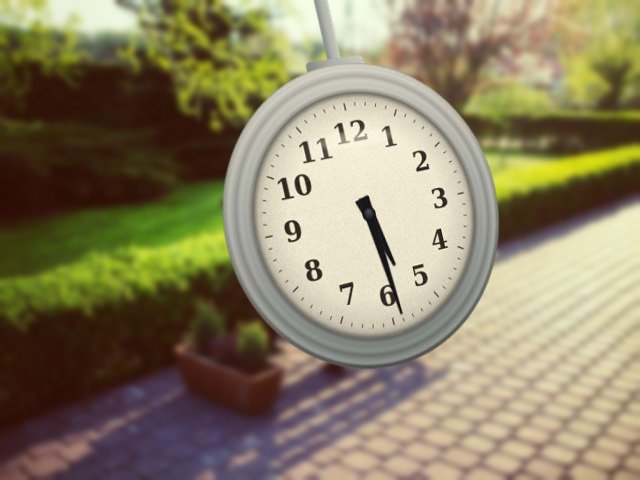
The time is 5,29
